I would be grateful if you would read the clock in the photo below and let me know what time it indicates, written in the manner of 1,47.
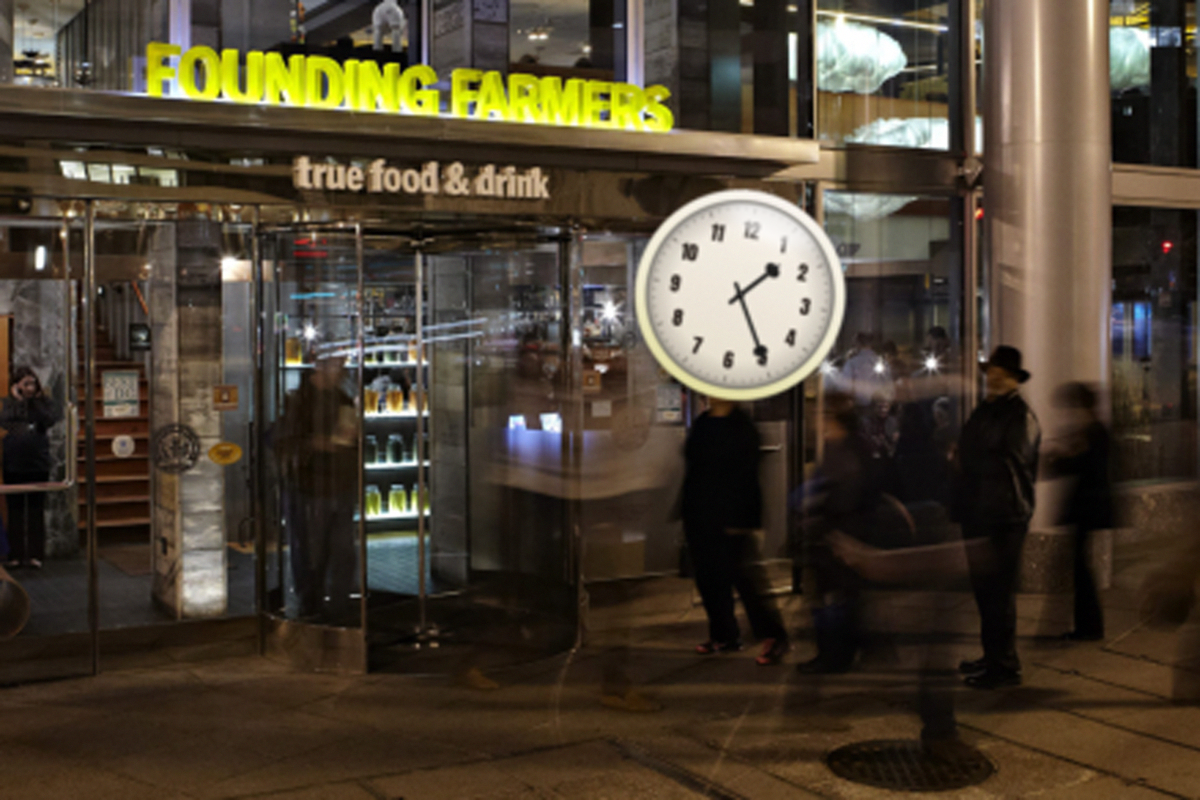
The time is 1,25
